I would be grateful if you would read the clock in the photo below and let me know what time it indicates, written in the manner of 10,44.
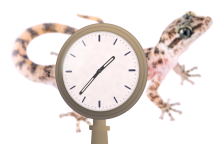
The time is 1,37
